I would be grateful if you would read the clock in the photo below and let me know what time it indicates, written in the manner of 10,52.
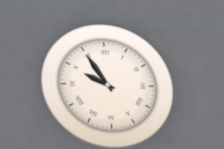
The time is 9,55
